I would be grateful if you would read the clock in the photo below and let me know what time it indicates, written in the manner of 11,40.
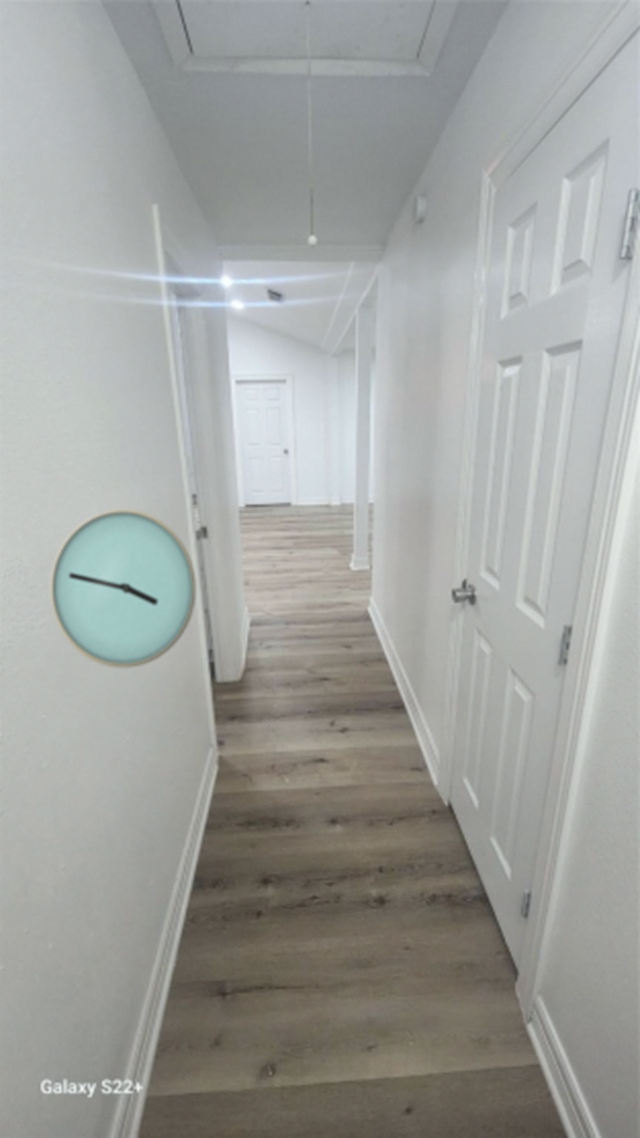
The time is 3,47
